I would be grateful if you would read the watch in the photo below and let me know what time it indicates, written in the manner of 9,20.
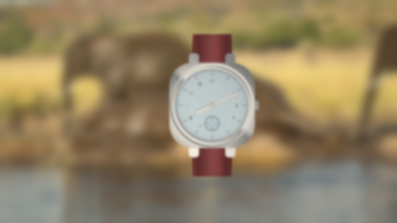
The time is 8,11
